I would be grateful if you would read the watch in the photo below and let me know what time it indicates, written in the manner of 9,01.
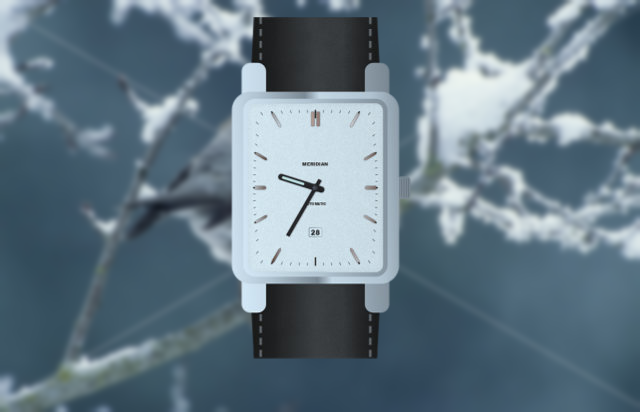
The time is 9,35
